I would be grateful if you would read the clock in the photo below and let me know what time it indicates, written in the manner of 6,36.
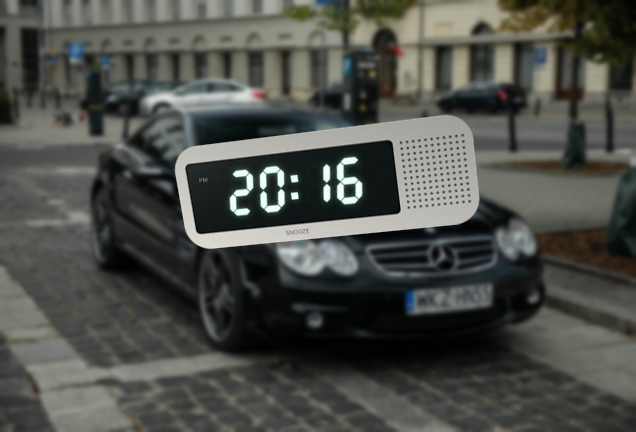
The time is 20,16
